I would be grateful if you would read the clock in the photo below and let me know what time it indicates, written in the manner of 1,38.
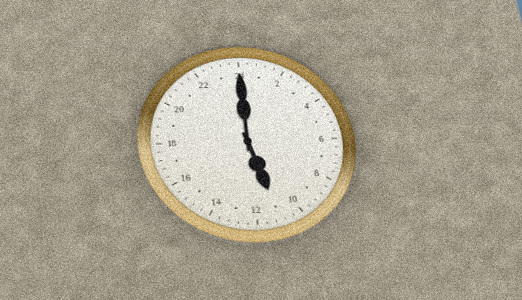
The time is 11,00
